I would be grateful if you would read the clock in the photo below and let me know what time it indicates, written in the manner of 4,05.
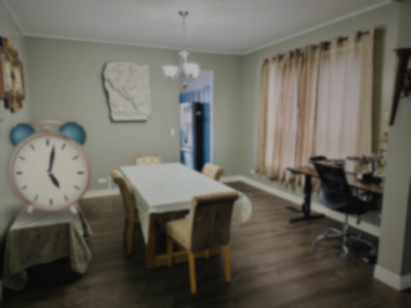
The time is 5,02
